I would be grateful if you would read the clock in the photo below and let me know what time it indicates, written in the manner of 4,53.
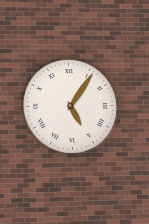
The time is 5,06
